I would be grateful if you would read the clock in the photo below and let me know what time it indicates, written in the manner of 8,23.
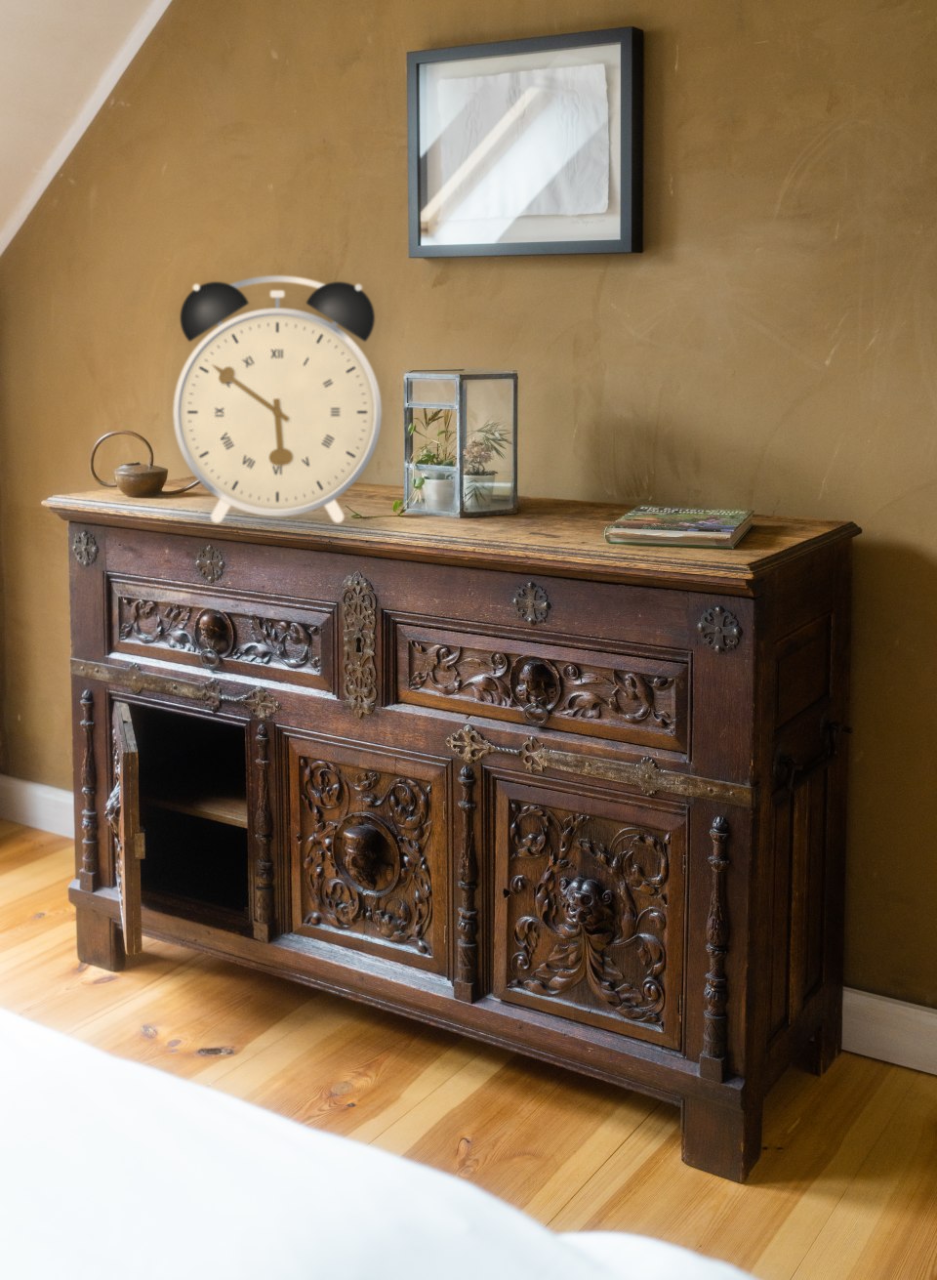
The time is 5,51
